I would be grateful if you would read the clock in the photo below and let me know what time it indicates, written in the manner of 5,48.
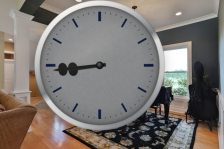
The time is 8,44
